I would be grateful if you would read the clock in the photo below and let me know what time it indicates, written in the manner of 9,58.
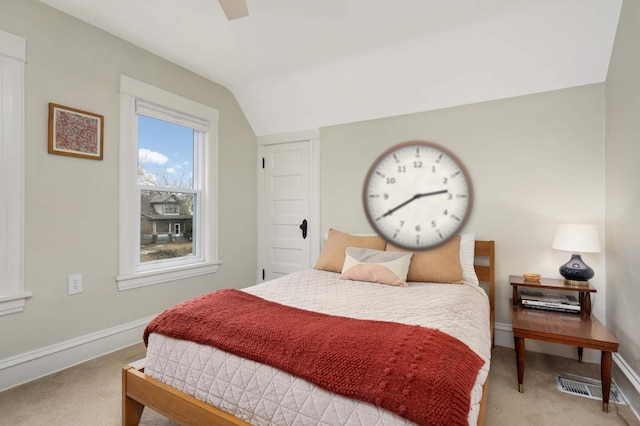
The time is 2,40
